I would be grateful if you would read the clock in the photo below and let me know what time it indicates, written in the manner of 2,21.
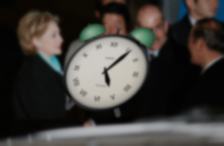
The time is 5,06
